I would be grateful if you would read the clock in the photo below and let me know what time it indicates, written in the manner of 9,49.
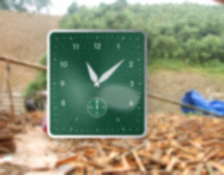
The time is 11,08
